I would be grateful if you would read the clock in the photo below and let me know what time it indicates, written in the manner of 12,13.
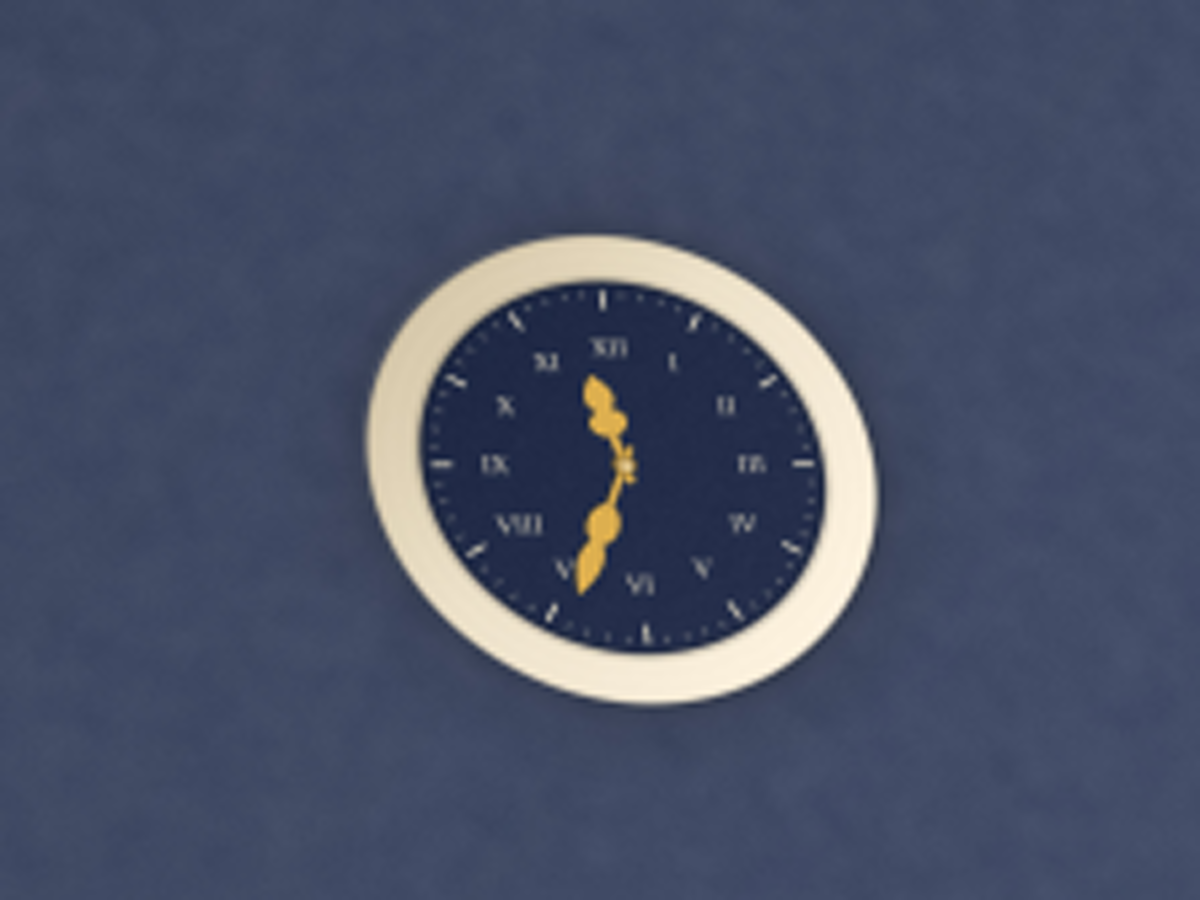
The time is 11,34
